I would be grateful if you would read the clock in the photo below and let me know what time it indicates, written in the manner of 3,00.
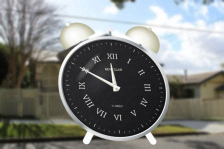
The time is 11,50
